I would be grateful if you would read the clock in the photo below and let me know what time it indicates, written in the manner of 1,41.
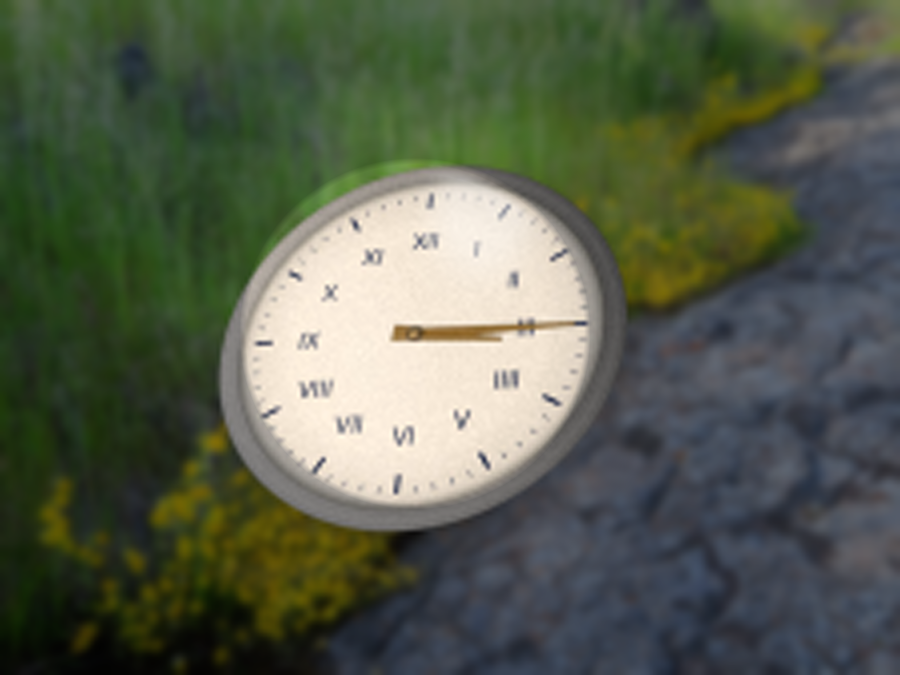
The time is 3,15
